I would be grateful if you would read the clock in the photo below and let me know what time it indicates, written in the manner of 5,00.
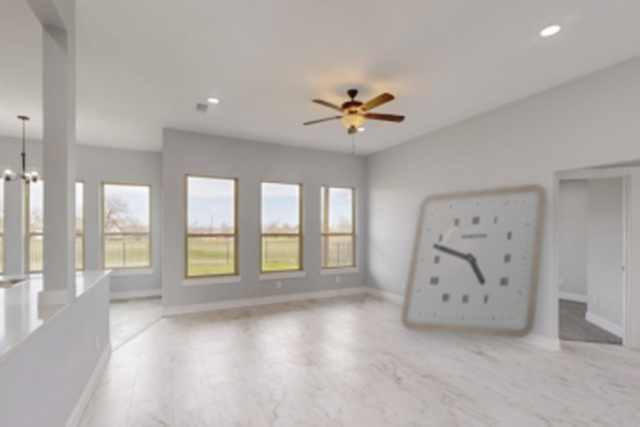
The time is 4,48
